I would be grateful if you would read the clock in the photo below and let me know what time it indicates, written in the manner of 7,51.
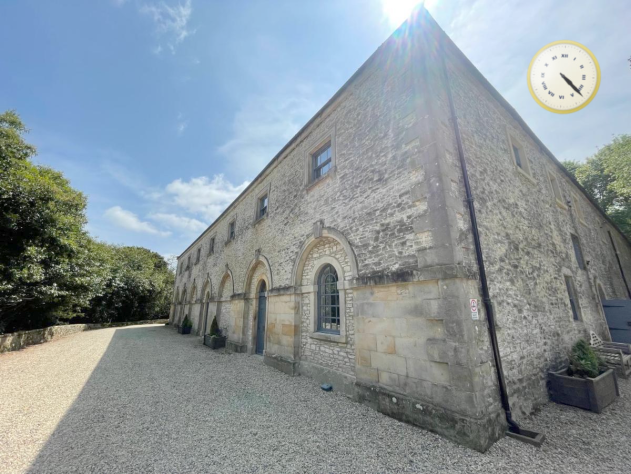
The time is 4,22
